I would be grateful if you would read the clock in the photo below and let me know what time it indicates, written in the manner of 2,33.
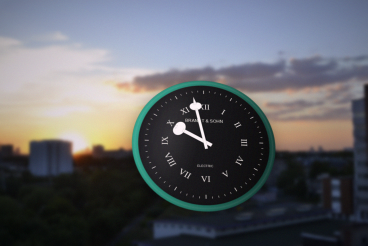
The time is 9,58
